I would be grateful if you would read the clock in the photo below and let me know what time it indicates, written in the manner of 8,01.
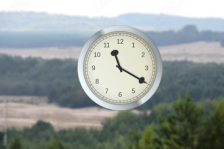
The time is 11,20
